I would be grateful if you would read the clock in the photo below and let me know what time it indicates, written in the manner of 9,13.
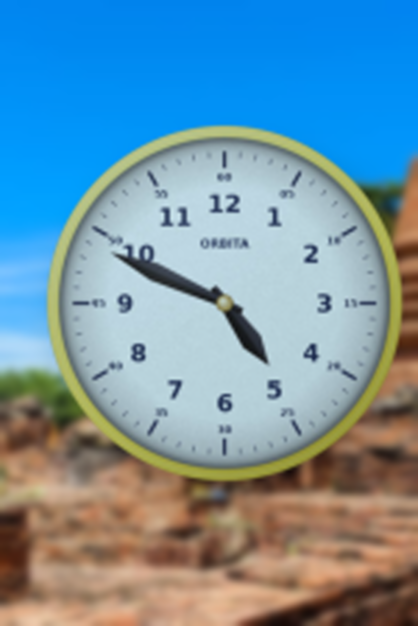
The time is 4,49
